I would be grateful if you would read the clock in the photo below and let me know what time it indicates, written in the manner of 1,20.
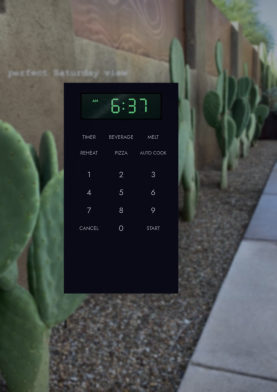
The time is 6,37
